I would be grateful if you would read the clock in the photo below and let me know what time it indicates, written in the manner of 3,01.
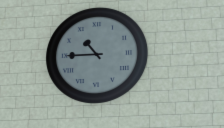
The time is 10,45
